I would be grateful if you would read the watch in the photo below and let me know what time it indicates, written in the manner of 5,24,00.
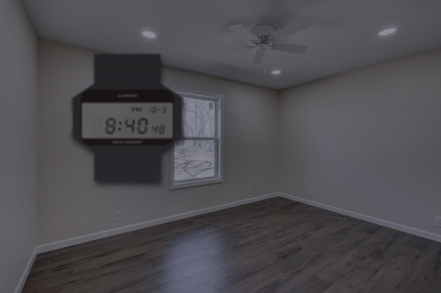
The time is 8,40,48
